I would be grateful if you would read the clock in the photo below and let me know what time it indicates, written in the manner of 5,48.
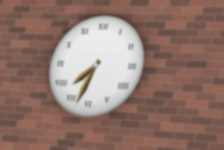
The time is 7,33
